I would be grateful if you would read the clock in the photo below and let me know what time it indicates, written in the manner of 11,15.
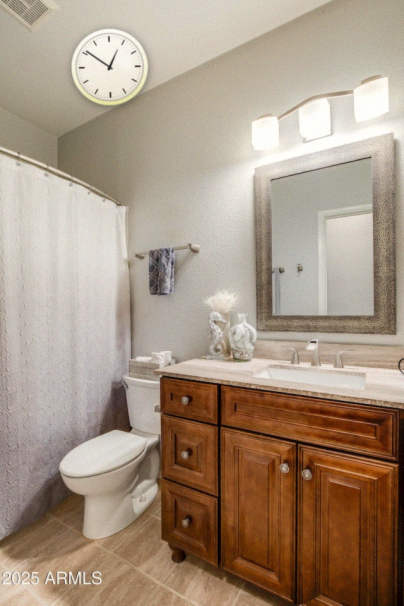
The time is 12,51
